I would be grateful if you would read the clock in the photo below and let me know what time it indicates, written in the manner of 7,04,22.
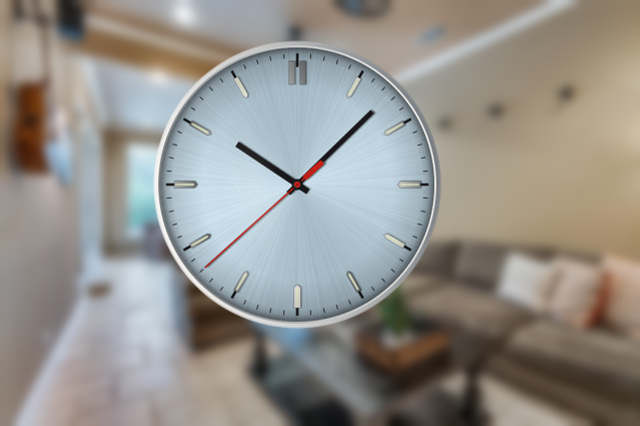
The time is 10,07,38
